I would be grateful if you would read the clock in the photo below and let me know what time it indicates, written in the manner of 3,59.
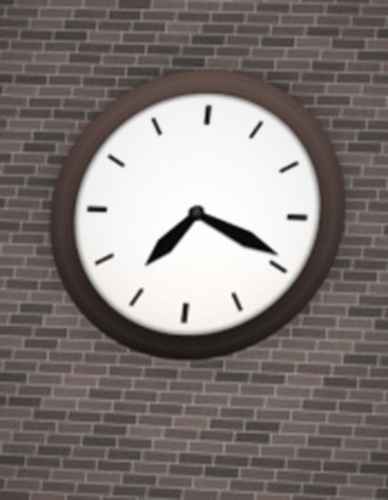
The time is 7,19
